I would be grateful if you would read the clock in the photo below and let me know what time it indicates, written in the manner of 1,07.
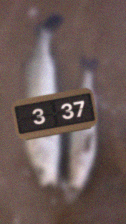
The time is 3,37
